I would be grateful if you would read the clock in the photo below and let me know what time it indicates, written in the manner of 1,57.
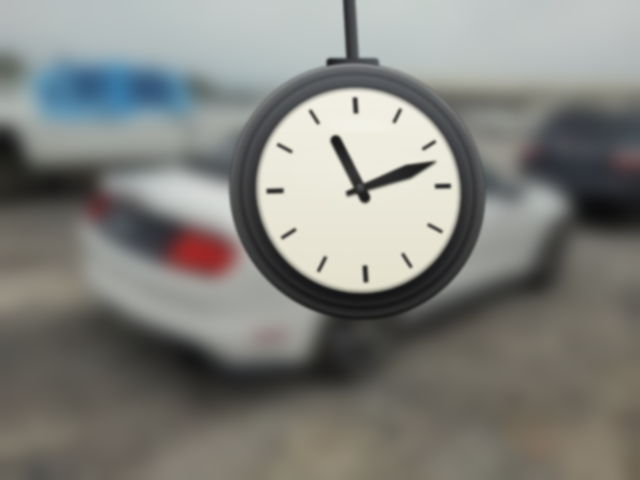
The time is 11,12
